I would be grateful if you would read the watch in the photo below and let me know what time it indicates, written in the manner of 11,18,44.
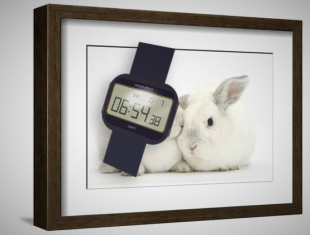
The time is 6,54,38
